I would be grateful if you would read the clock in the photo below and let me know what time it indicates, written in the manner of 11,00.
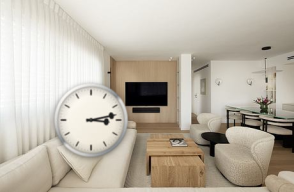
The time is 3,13
